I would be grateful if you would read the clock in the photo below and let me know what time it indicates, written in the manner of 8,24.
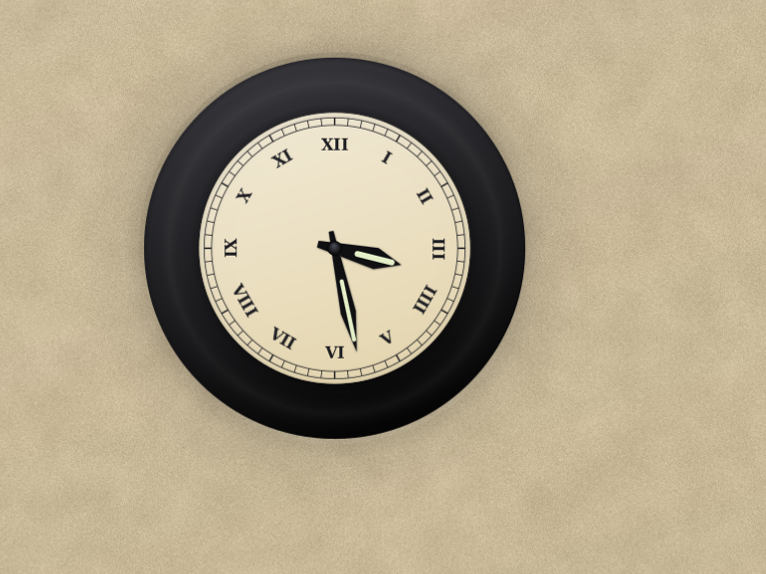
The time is 3,28
